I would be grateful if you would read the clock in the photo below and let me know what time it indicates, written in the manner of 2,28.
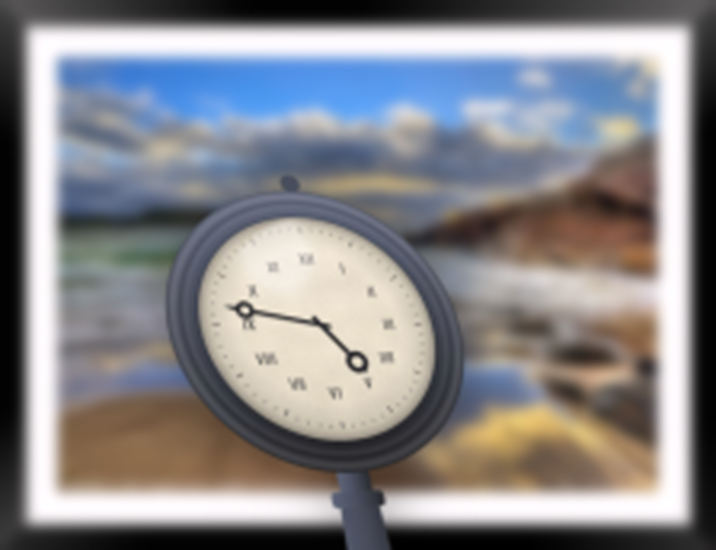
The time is 4,47
